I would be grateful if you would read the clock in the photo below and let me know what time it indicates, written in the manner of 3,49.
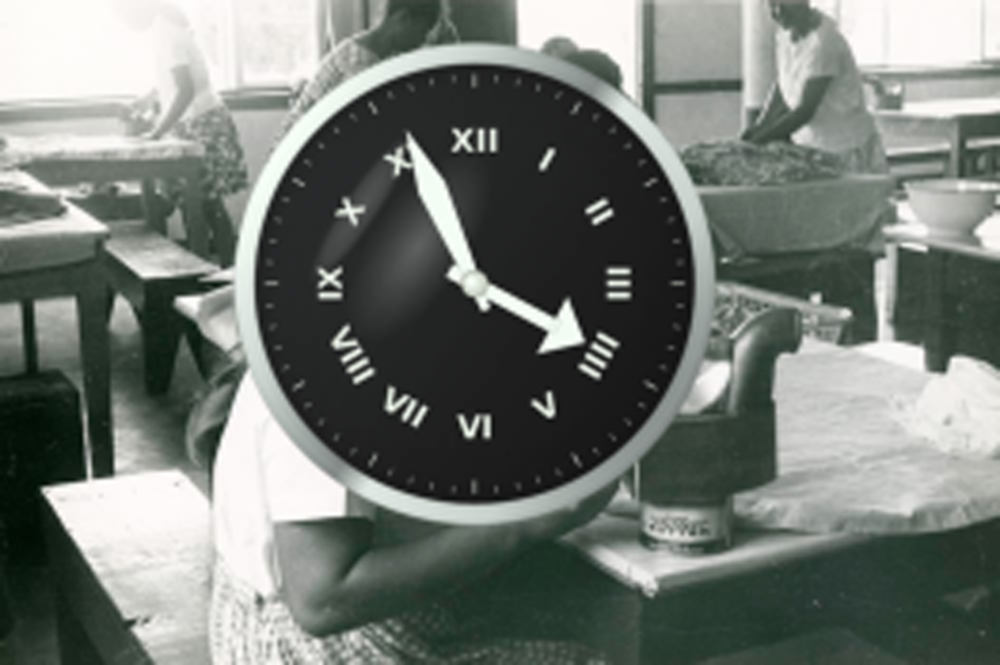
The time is 3,56
